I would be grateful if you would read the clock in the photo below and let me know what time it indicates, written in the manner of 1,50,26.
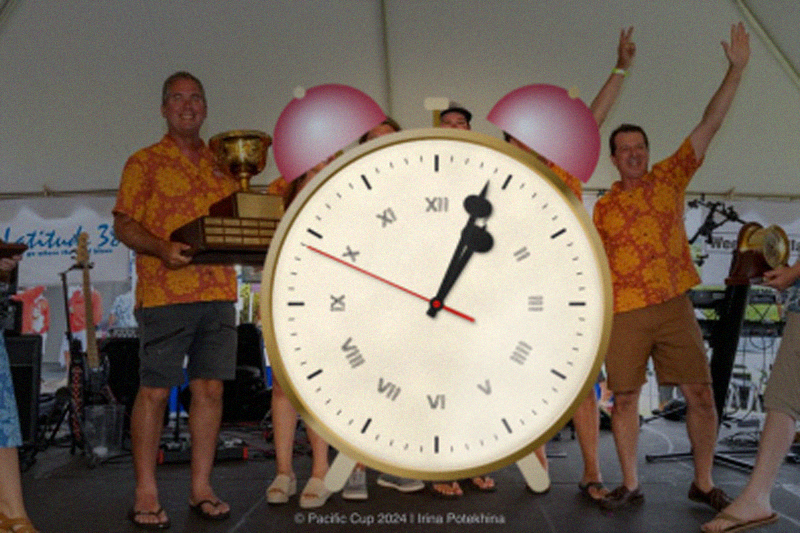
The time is 1,03,49
